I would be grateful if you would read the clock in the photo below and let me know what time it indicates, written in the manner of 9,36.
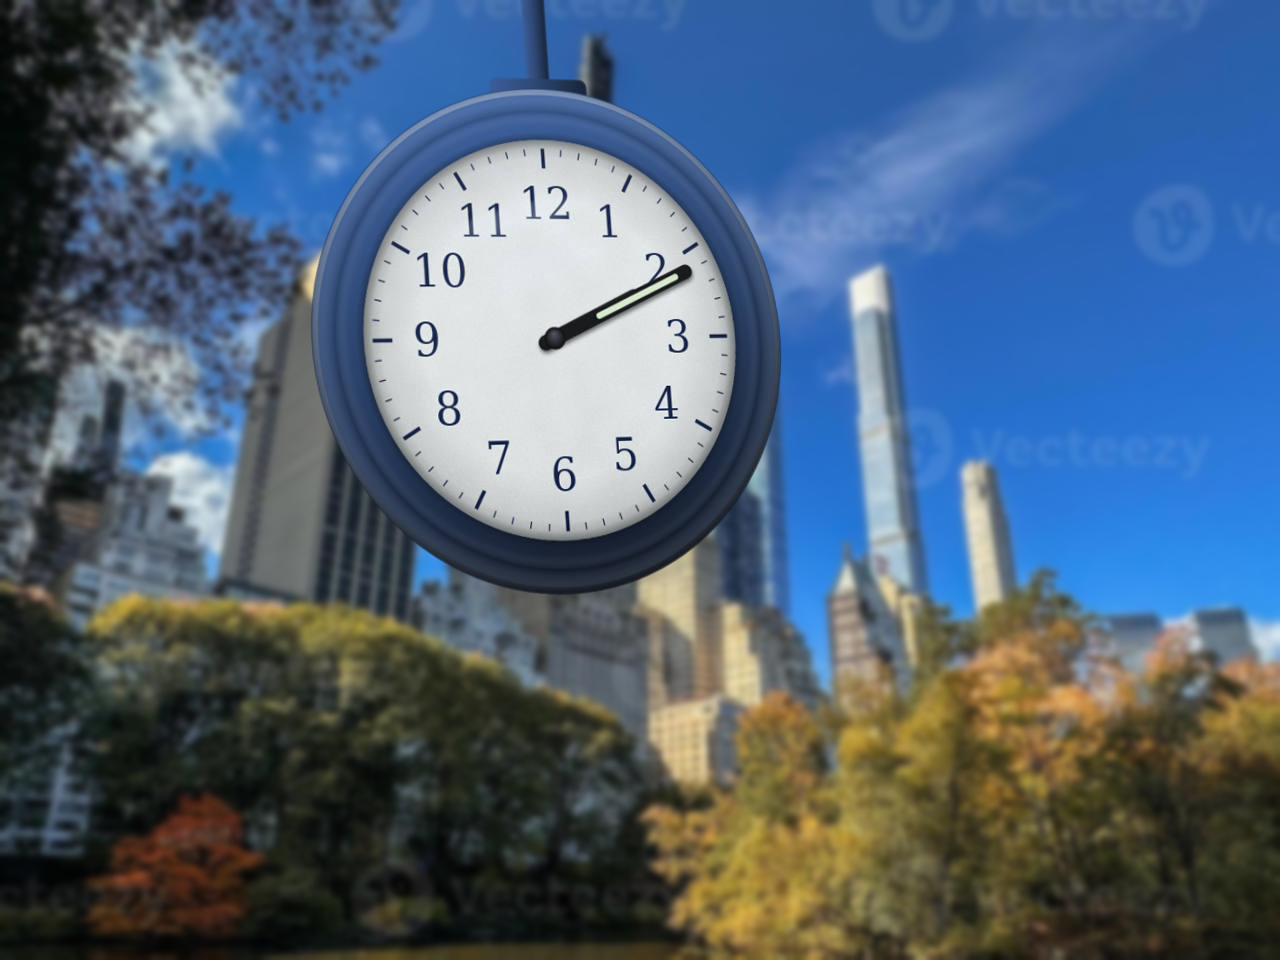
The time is 2,11
